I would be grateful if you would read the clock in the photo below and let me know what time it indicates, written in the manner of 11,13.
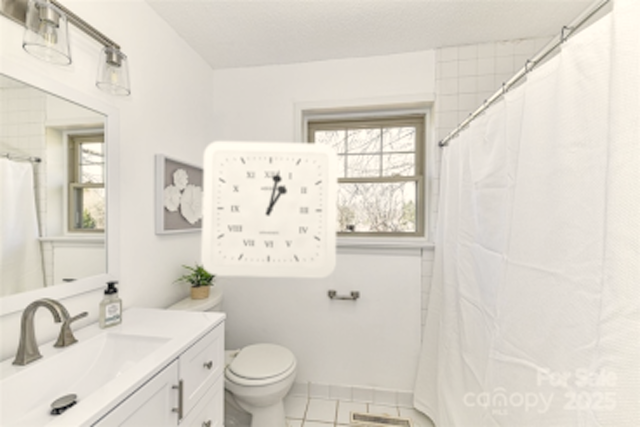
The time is 1,02
